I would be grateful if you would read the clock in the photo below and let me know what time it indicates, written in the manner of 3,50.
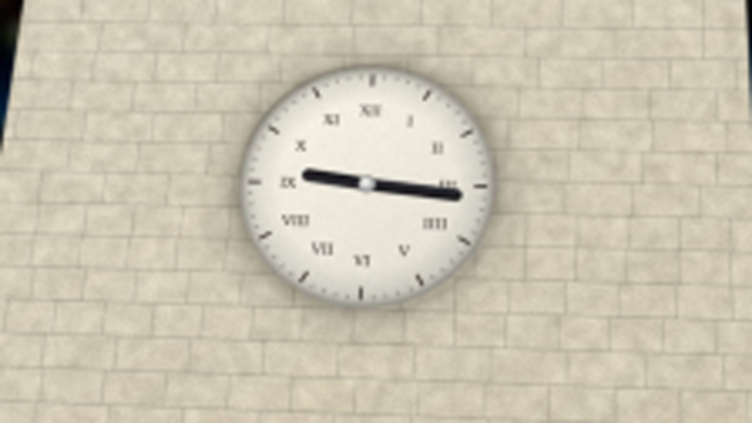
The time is 9,16
